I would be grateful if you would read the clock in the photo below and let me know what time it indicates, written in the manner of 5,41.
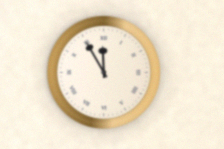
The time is 11,55
